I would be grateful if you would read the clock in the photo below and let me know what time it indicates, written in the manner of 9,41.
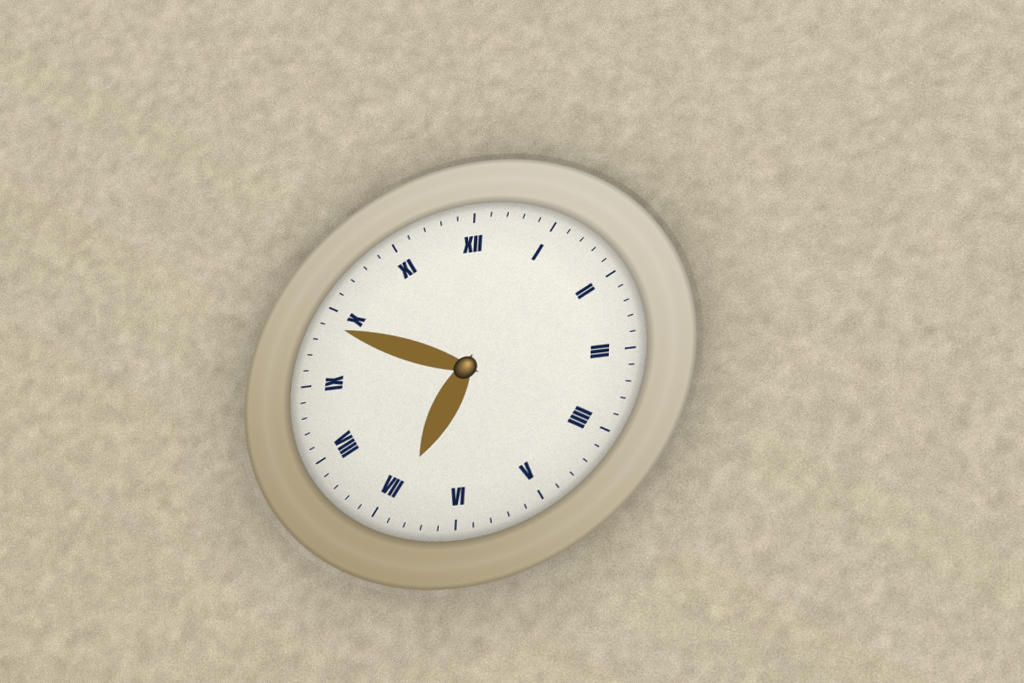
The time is 6,49
